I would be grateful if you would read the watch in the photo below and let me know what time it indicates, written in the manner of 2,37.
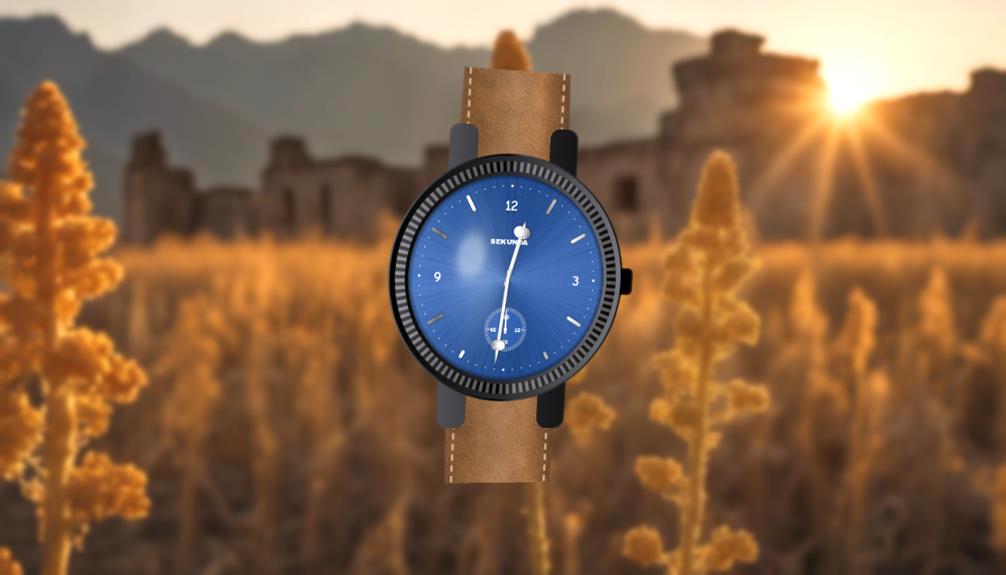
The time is 12,31
